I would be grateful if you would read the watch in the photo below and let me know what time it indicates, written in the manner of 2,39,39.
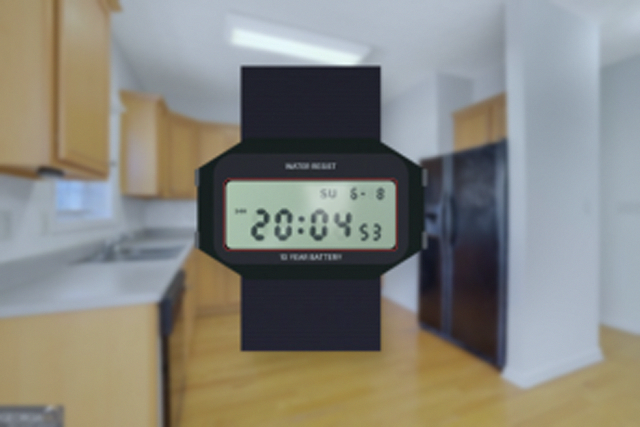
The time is 20,04,53
